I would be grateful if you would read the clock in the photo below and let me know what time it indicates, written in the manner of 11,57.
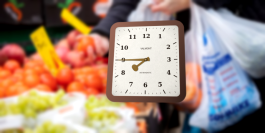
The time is 7,45
